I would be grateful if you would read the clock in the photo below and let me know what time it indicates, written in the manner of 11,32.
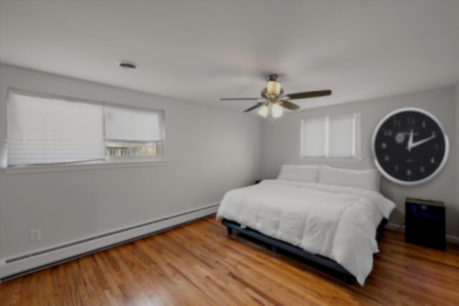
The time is 12,11
